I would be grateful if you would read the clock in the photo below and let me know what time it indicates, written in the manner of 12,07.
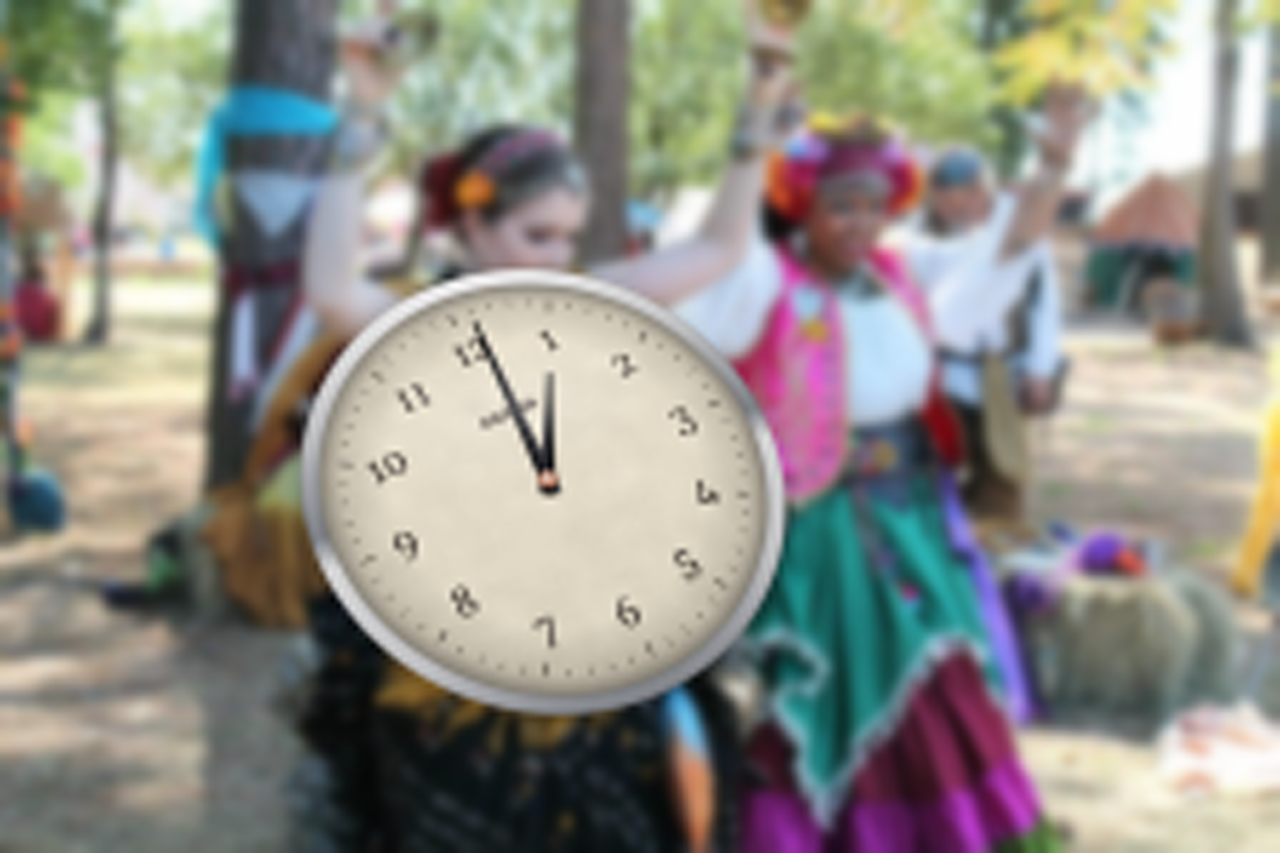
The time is 1,01
